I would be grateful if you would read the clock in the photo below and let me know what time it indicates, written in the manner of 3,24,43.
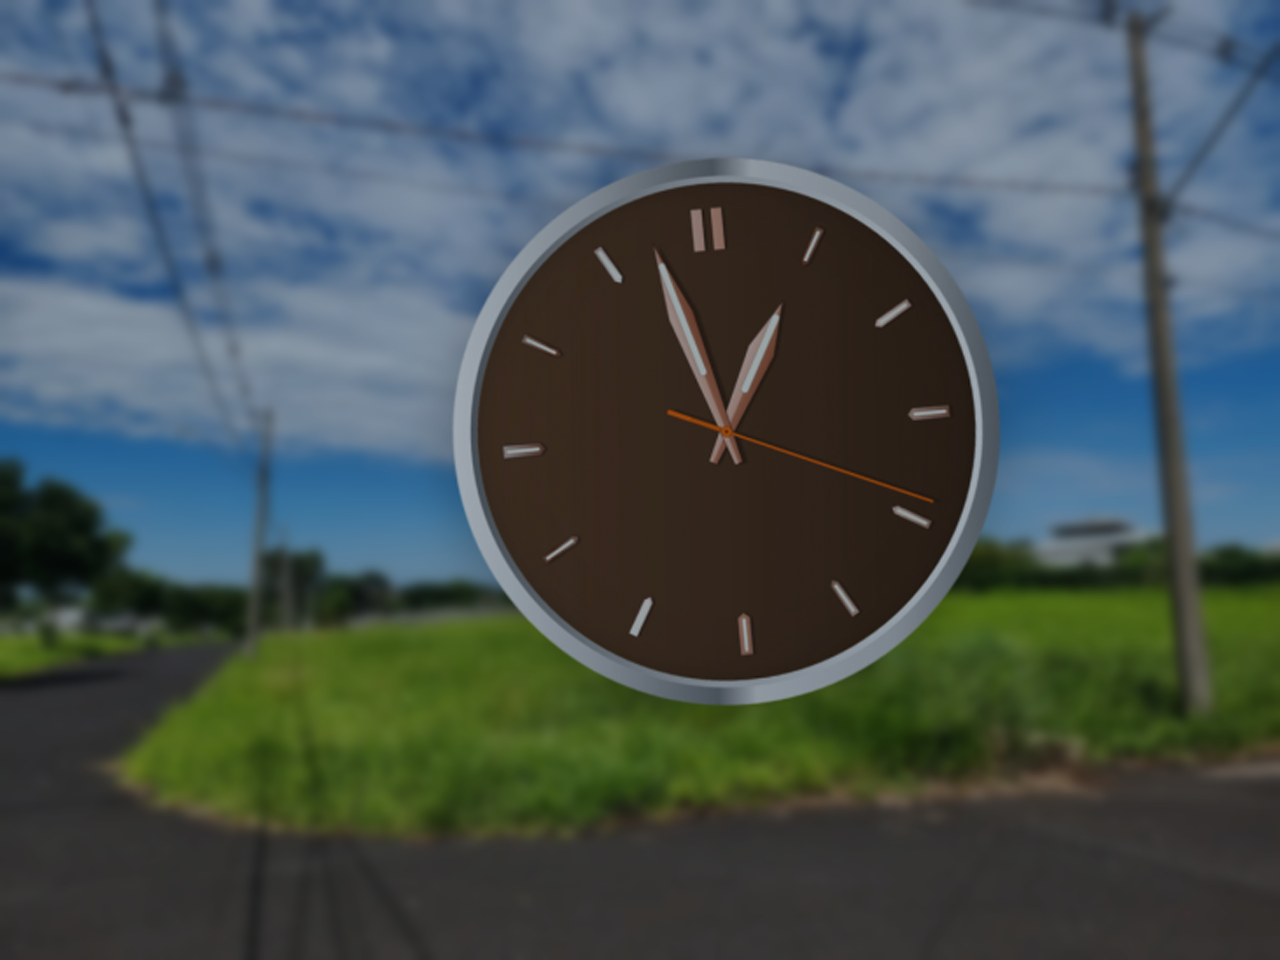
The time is 12,57,19
